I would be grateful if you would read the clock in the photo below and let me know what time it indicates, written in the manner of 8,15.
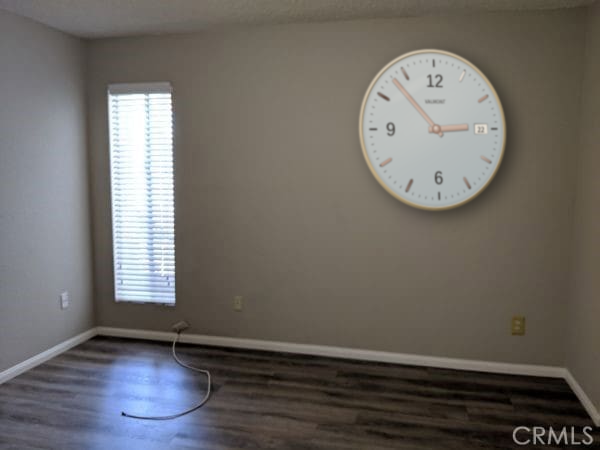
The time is 2,53
